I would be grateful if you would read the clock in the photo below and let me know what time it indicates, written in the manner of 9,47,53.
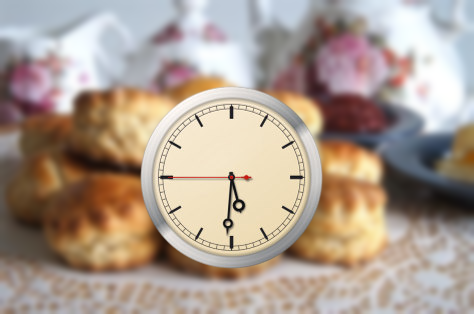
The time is 5,30,45
